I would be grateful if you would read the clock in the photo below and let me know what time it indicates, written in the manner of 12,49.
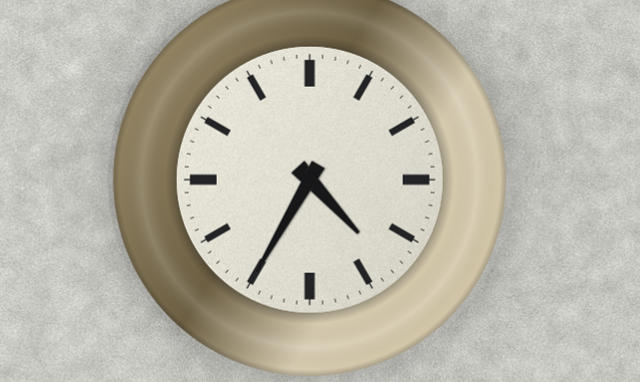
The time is 4,35
